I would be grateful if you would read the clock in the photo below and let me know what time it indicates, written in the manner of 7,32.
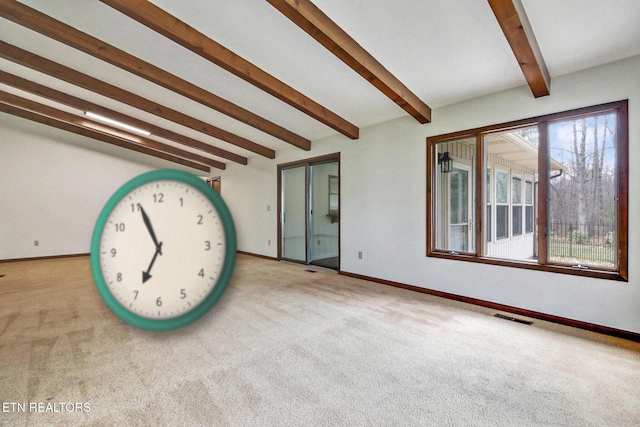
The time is 6,56
